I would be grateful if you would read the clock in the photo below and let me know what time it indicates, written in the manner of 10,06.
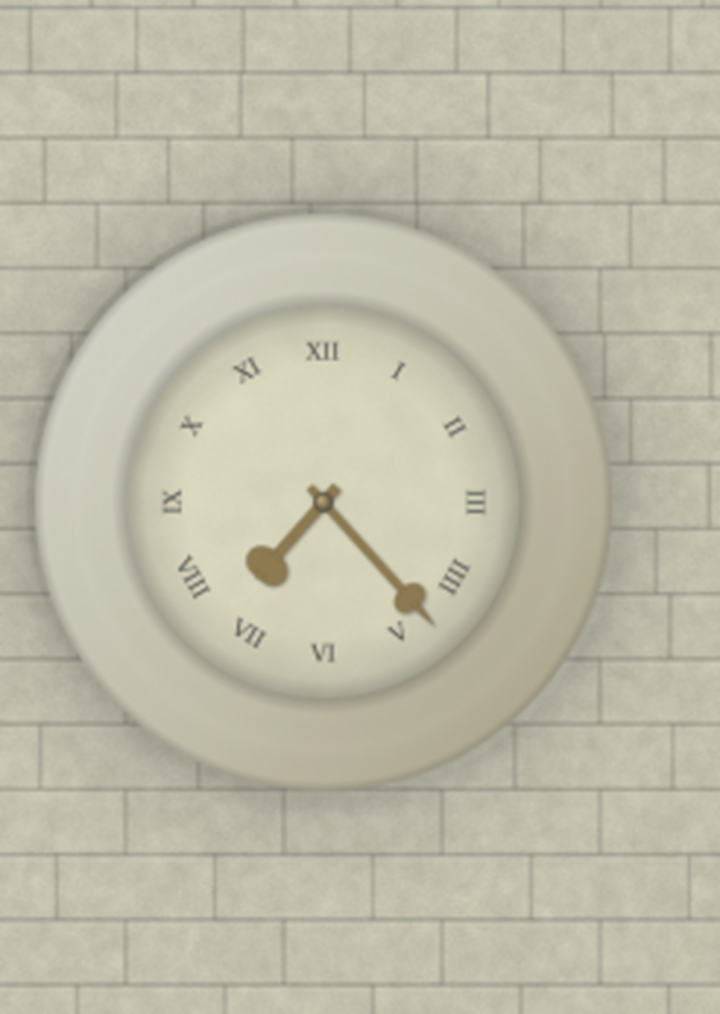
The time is 7,23
